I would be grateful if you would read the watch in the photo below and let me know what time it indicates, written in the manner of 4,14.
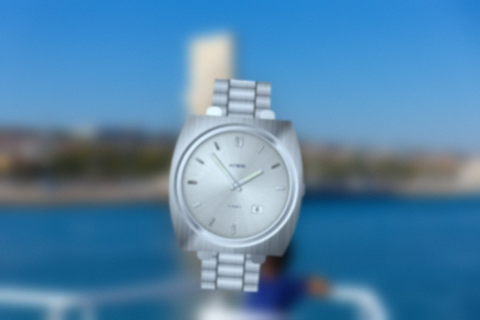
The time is 1,53
